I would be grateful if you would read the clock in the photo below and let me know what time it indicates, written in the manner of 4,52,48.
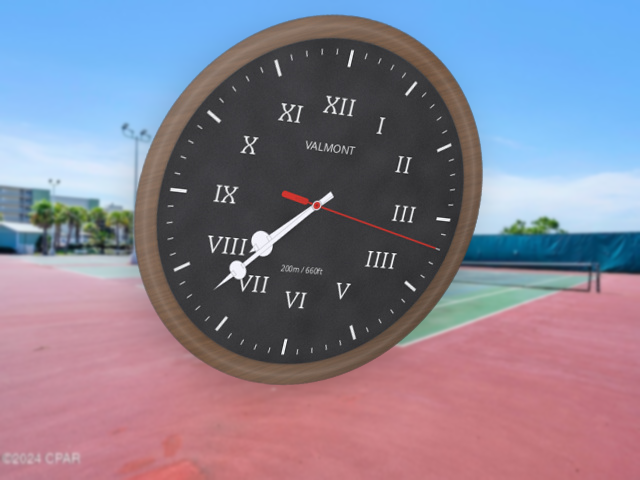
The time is 7,37,17
